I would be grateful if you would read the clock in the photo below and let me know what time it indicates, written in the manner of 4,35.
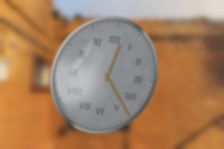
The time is 12,23
